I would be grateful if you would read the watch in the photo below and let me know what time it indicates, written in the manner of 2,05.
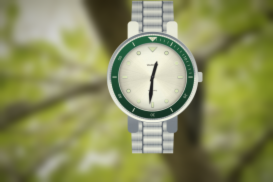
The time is 12,31
